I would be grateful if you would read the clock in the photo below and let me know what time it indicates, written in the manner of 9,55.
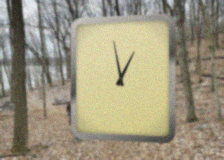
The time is 12,58
